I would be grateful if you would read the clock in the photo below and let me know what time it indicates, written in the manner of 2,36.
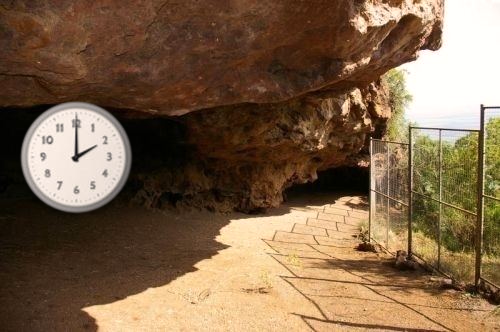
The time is 2,00
